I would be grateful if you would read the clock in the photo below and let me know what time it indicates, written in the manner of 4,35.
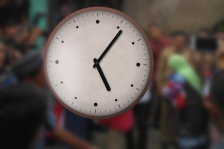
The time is 5,06
